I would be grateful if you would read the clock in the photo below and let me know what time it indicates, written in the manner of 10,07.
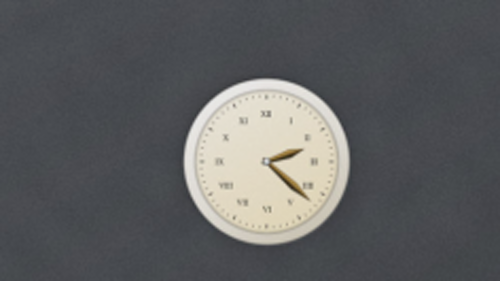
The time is 2,22
